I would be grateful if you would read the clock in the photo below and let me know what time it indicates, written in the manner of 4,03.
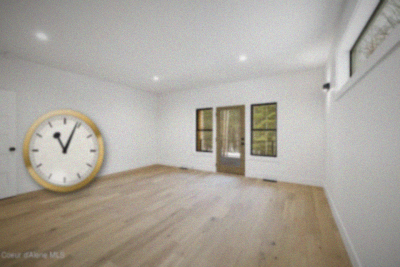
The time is 11,04
